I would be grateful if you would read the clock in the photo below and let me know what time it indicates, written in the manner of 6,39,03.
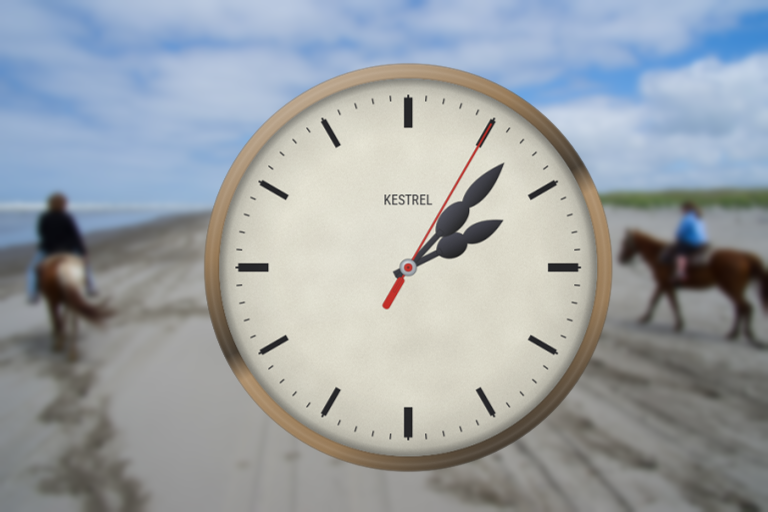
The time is 2,07,05
